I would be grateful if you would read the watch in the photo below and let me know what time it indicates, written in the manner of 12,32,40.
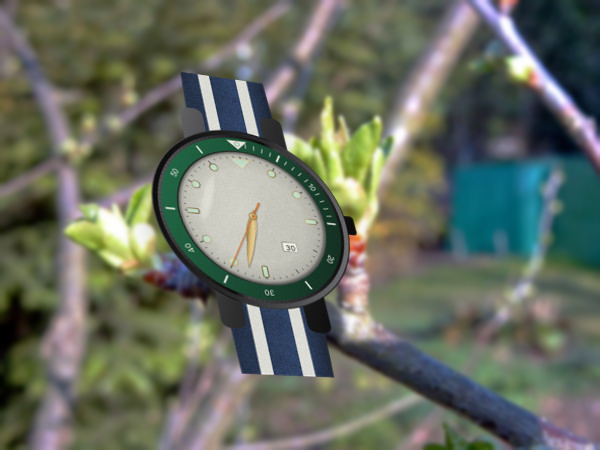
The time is 6,32,35
